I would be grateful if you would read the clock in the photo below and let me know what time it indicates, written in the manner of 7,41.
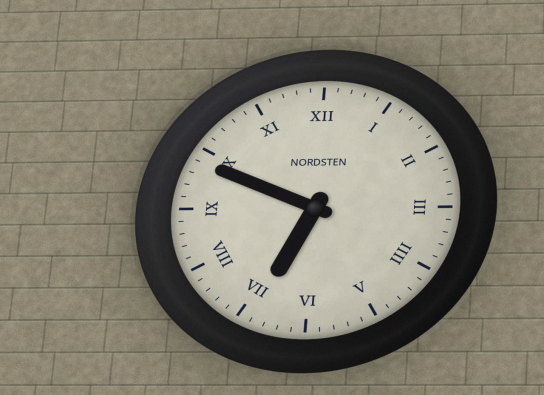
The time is 6,49
